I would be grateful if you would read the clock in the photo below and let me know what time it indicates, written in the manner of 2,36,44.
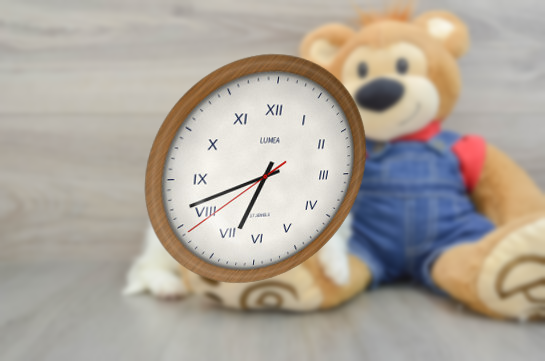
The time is 6,41,39
